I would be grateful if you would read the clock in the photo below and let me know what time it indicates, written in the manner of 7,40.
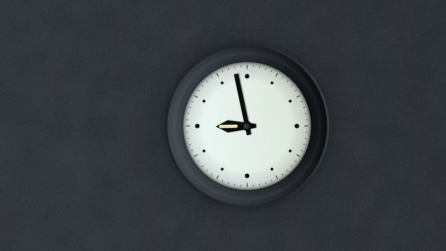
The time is 8,58
